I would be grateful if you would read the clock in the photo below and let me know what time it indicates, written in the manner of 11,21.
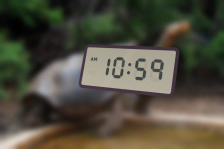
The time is 10,59
